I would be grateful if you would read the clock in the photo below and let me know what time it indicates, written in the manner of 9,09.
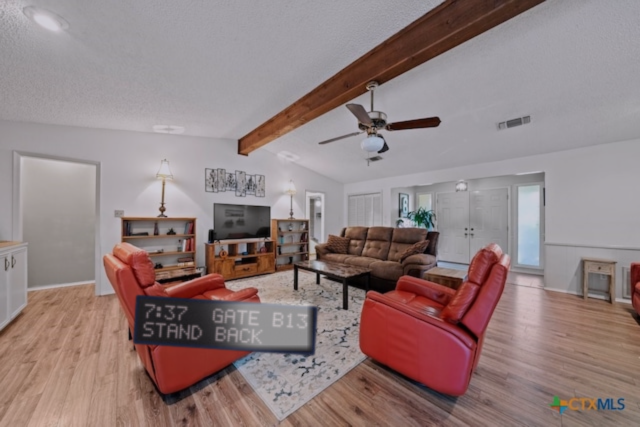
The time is 7,37
